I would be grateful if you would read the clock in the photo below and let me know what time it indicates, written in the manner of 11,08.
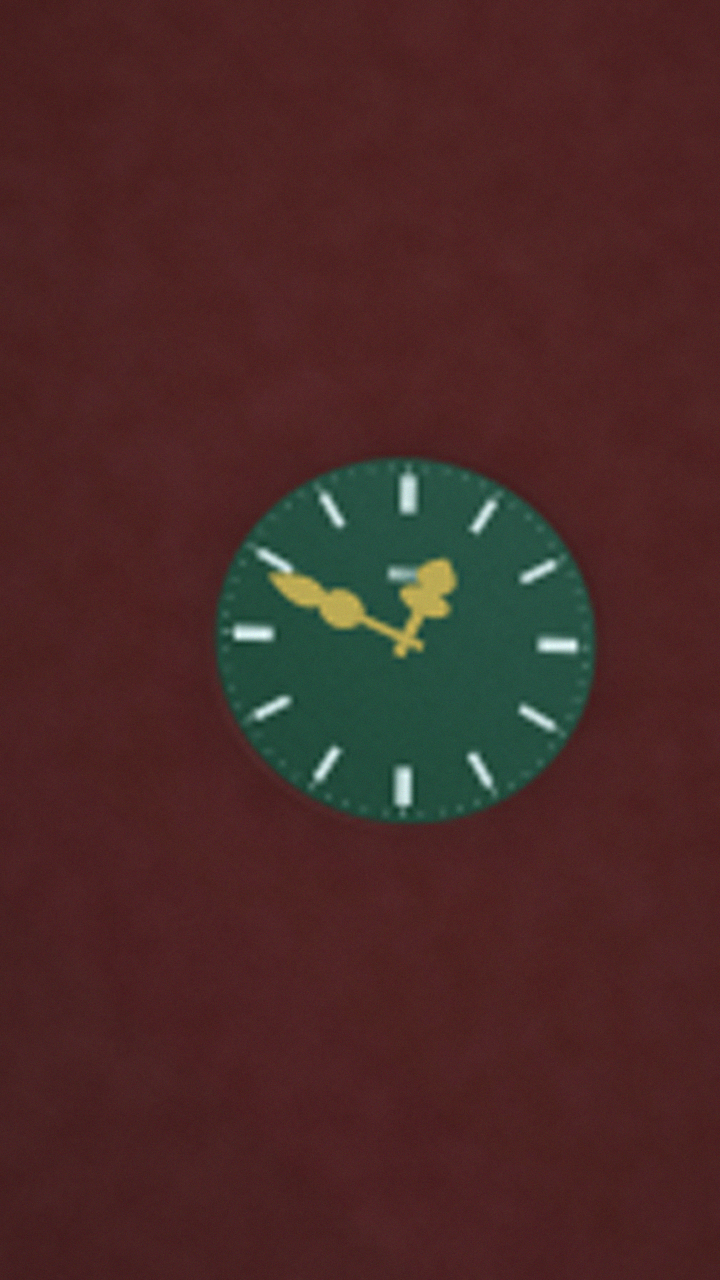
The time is 12,49
